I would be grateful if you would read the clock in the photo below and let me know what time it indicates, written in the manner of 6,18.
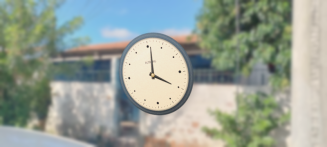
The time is 4,01
